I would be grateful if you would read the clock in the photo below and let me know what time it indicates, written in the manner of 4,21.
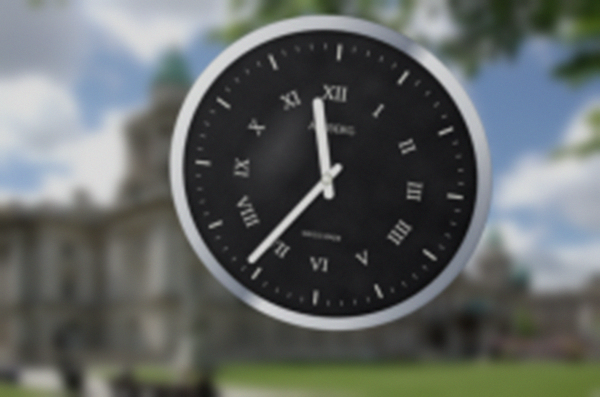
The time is 11,36
